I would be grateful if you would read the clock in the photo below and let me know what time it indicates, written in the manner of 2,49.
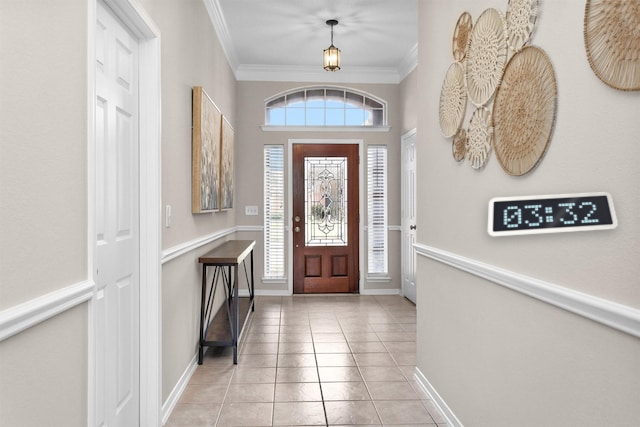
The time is 3,32
